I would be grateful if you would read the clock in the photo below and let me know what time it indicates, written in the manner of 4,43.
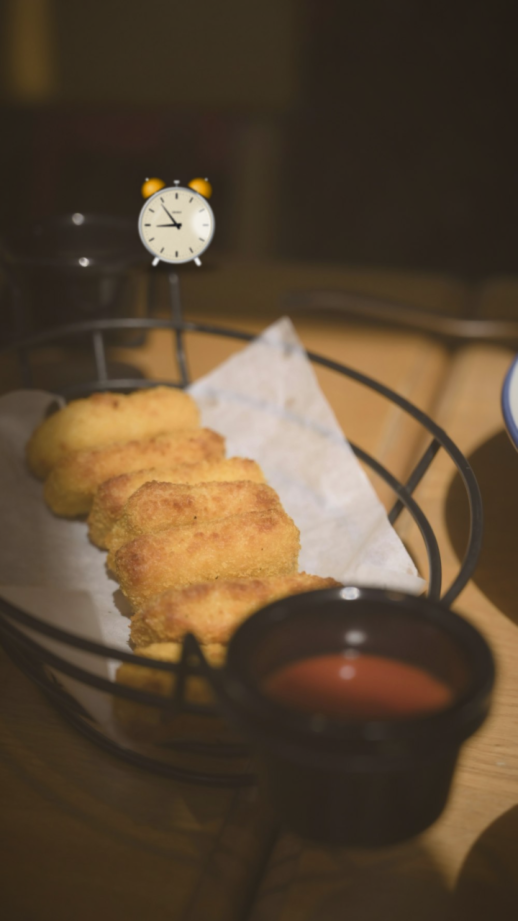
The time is 8,54
